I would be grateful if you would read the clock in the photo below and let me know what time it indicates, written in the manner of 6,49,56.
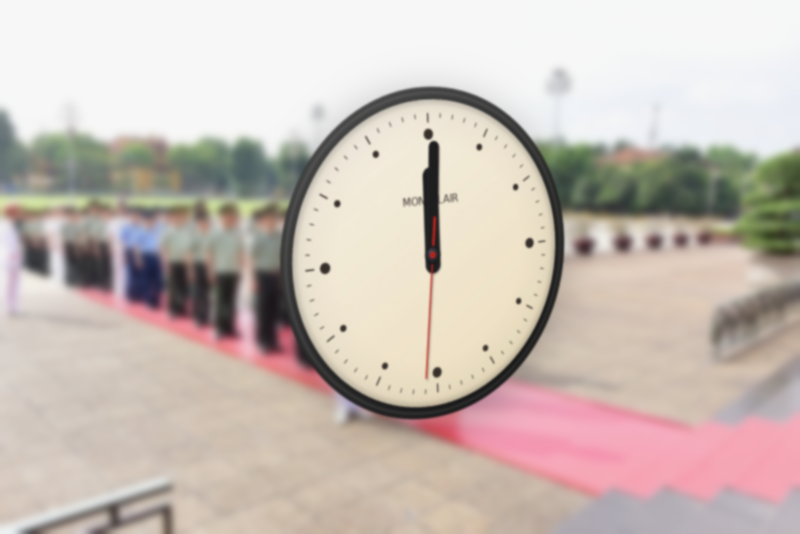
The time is 12,00,31
